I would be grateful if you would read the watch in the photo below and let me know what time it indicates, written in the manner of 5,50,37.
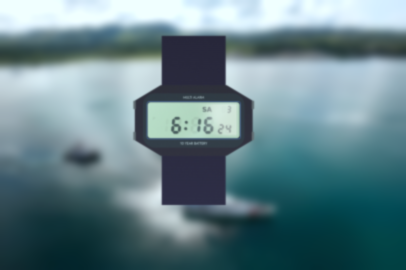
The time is 6,16,24
